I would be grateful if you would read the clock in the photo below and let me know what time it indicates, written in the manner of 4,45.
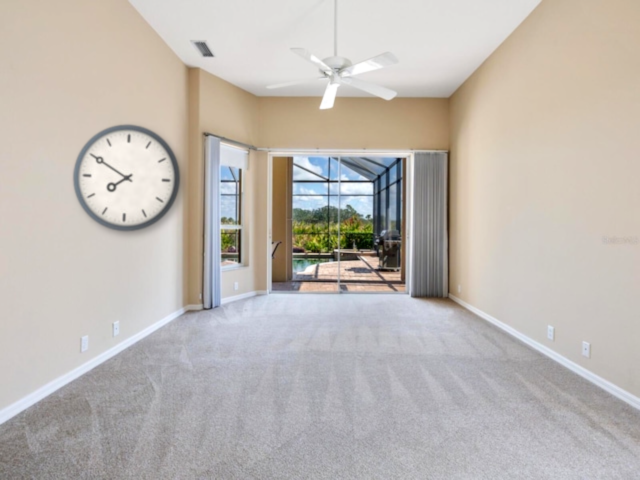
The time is 7,50
